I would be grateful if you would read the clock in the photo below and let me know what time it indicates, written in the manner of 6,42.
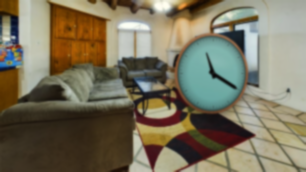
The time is 11,20
